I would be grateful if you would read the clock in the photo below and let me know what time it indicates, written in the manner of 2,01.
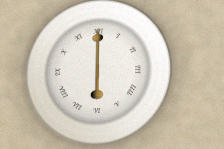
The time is 6,00
